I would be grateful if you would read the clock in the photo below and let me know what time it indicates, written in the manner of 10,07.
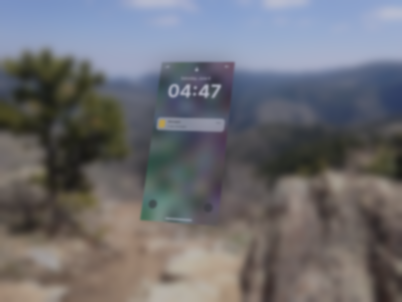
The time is 4,47
